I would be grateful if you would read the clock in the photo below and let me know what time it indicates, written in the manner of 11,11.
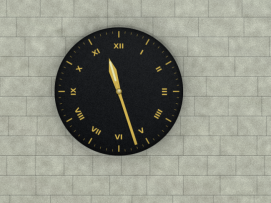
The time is 11,27
